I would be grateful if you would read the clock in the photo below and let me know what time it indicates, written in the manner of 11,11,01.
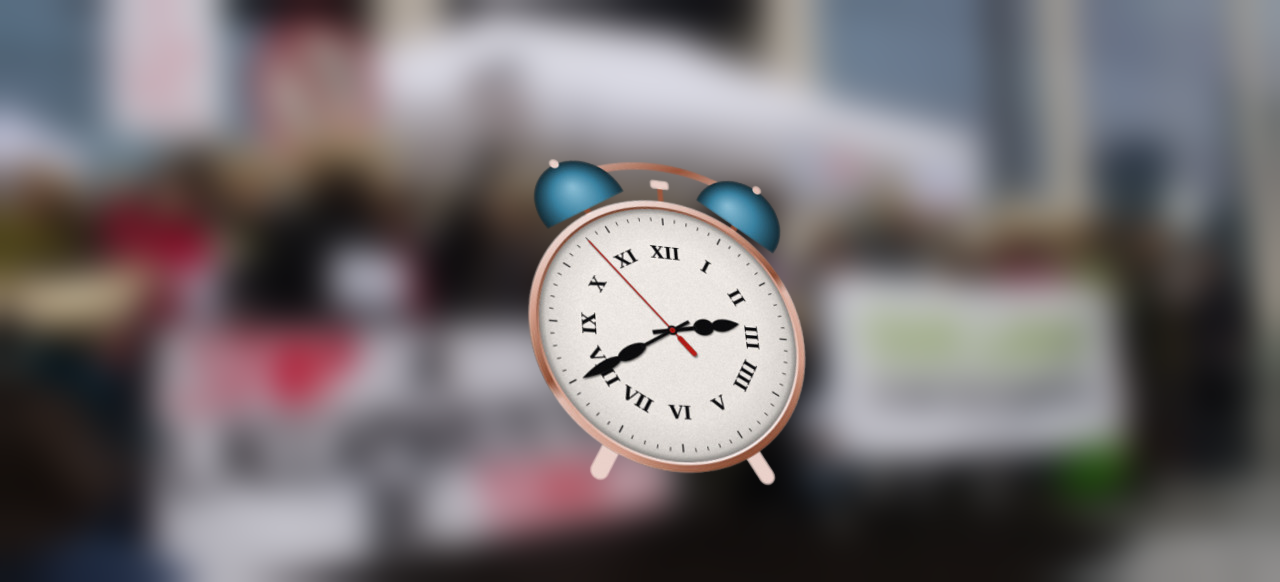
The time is 2,39,53
